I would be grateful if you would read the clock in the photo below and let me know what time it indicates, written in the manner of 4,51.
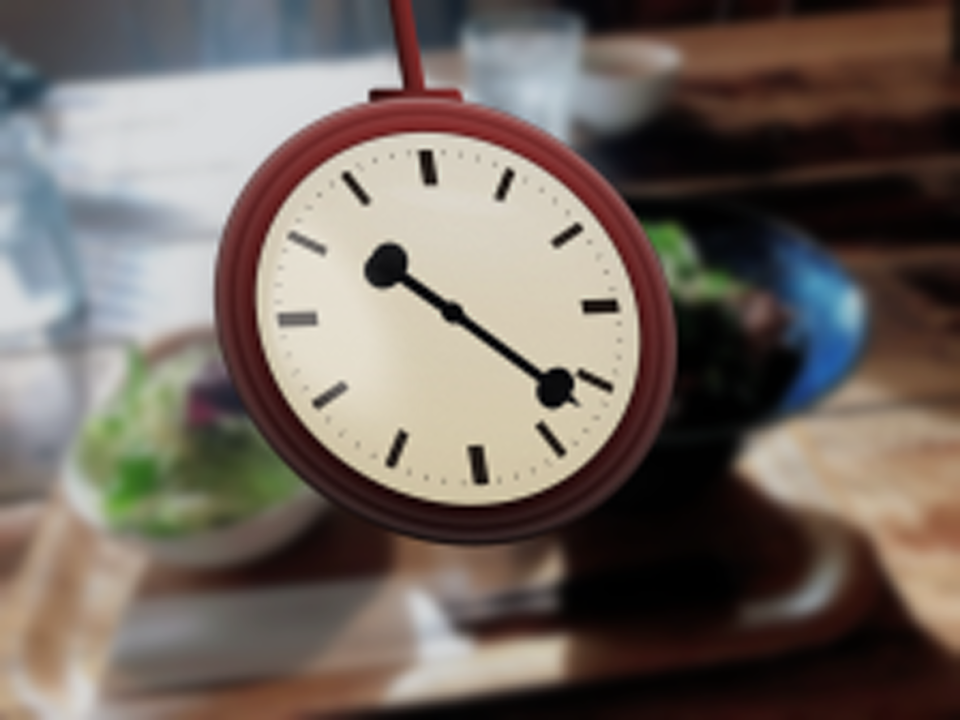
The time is 10,22
